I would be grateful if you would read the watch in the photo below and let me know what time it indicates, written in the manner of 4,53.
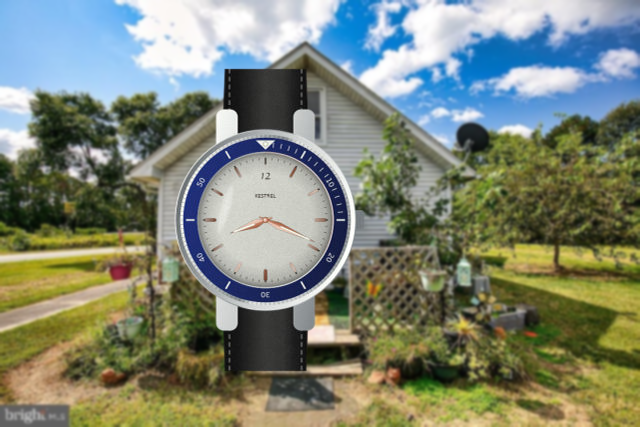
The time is 8,19
